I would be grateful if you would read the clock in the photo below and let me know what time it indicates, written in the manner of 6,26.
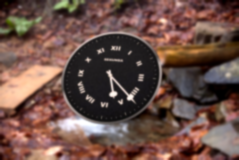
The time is 5,22
